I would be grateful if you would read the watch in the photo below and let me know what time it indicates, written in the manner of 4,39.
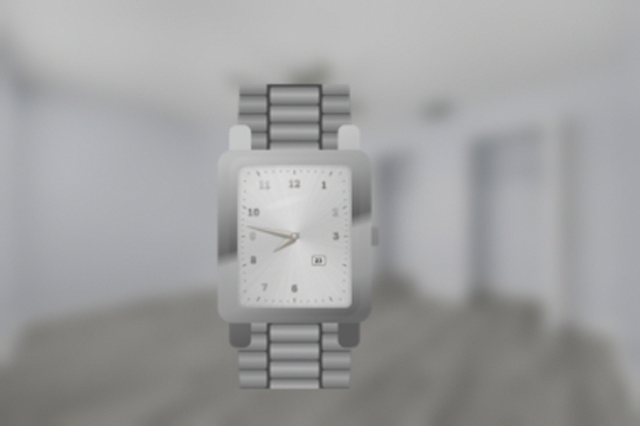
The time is 7,47
